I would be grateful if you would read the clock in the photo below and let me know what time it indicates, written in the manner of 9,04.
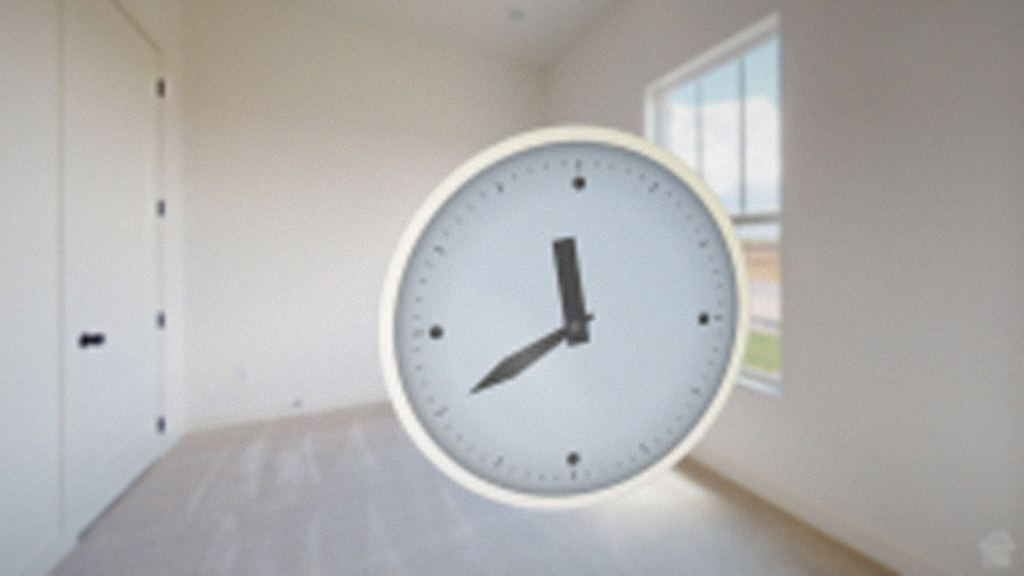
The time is 11,40
